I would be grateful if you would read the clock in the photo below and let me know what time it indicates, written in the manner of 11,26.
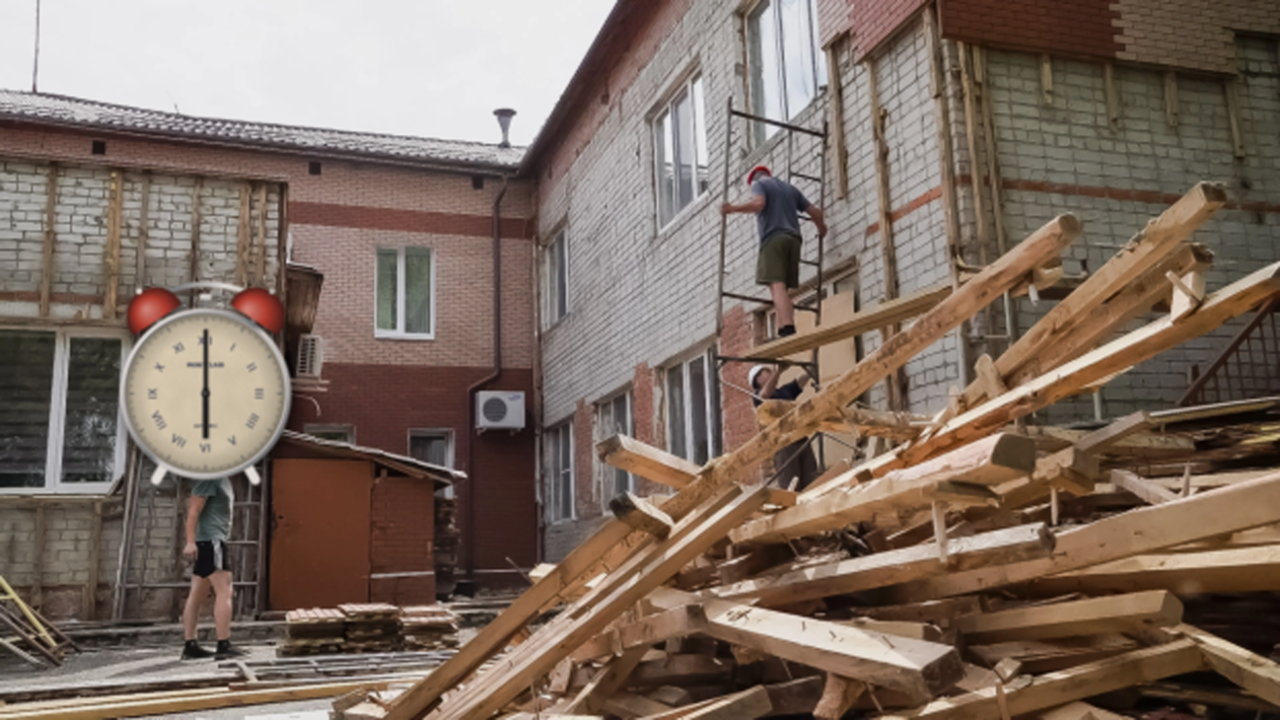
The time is 6,00
